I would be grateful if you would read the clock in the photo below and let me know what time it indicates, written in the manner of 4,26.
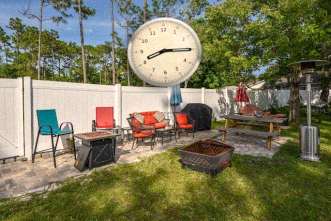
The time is 8,15
